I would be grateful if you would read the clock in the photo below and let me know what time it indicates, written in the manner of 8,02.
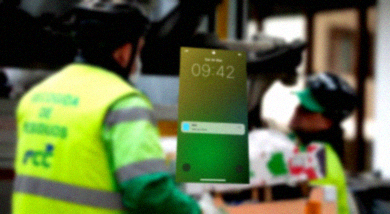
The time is 9,42
